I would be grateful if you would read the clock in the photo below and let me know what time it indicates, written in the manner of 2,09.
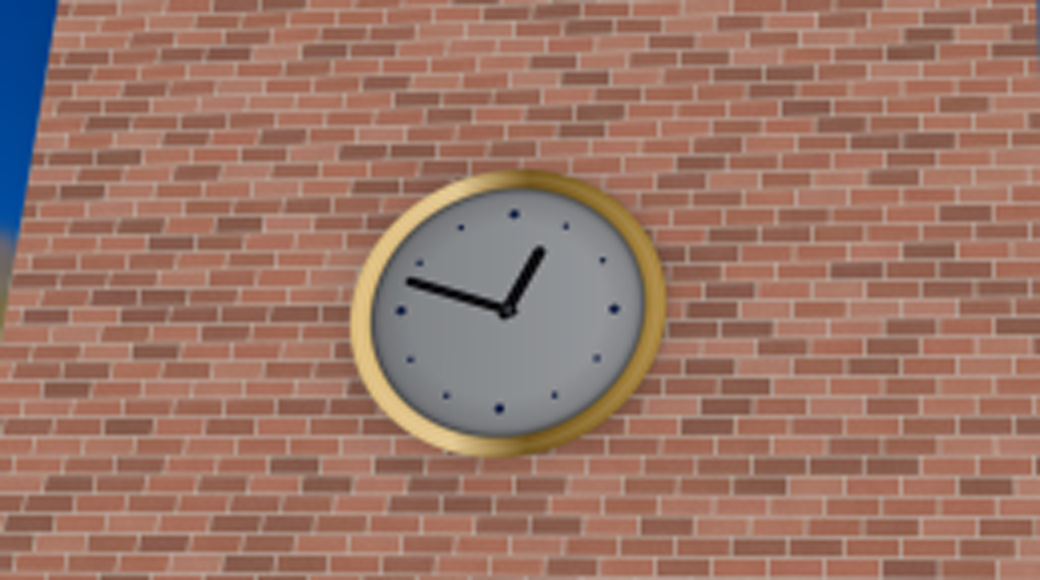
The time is 12,48
